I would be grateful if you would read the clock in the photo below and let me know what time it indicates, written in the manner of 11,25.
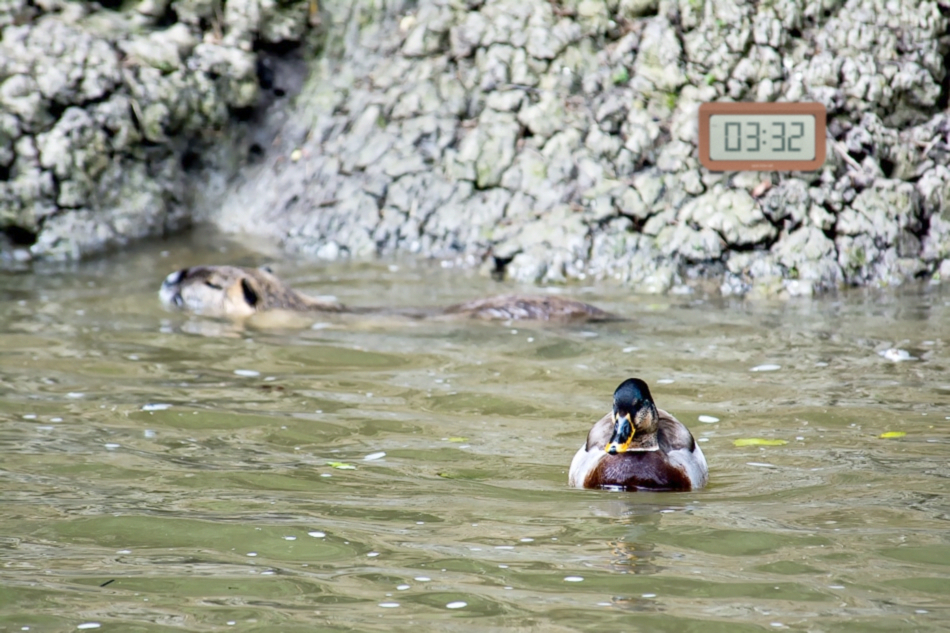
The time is 3,32
